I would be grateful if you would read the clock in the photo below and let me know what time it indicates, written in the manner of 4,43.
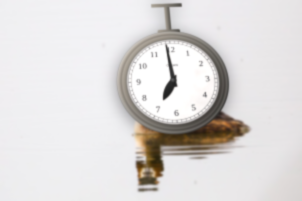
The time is 6,59
